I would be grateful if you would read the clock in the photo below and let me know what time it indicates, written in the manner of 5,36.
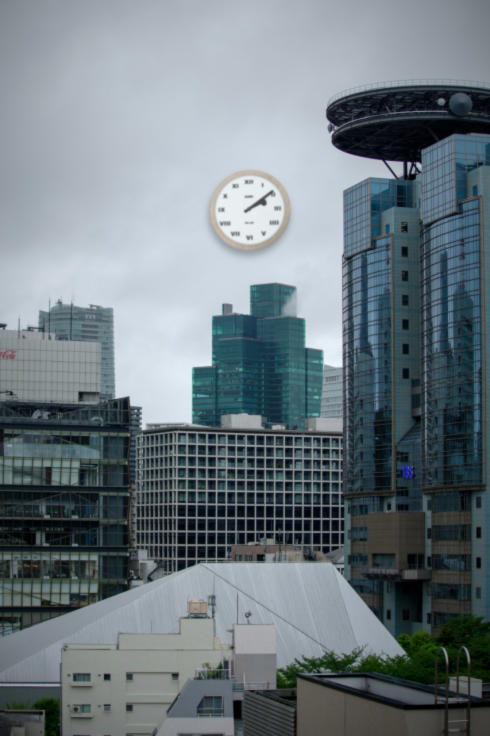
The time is 2,09
